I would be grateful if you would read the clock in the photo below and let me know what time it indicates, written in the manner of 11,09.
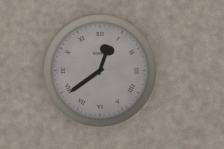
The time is 12,39
